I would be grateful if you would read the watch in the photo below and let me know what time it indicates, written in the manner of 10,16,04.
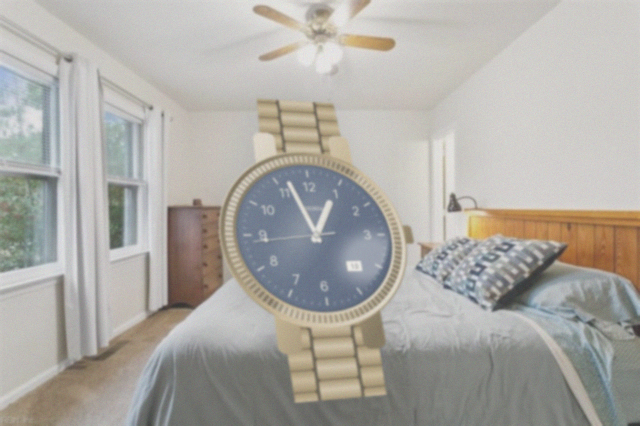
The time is 12,56,44
